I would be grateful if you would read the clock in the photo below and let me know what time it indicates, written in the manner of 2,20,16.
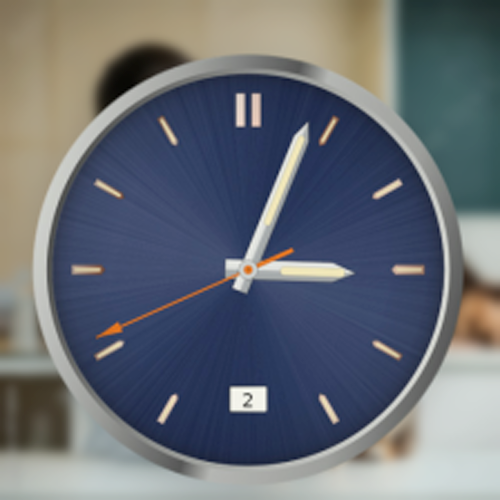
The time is 3,03,41
